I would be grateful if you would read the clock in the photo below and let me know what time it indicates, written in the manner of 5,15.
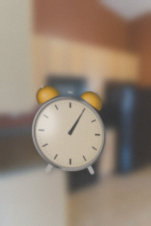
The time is 1,05
